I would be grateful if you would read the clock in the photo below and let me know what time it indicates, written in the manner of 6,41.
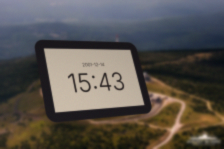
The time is 15,43
